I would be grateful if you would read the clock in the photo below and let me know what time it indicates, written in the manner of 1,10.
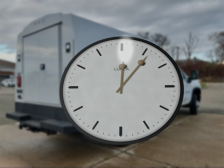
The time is 12,06
